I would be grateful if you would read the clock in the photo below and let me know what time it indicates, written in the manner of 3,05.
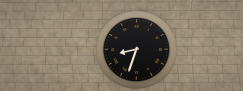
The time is 8,33
